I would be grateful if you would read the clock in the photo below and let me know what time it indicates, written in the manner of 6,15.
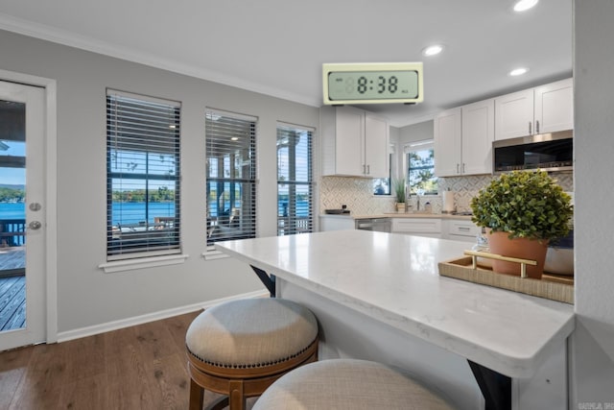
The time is 8,38
